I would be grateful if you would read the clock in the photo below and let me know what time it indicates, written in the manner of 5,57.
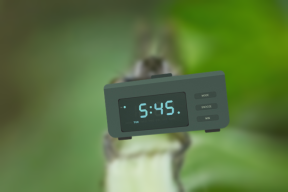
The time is 5,45
